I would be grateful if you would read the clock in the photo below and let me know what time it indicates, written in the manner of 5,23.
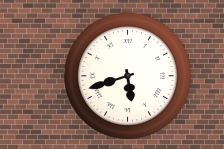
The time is 5,42
